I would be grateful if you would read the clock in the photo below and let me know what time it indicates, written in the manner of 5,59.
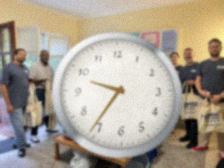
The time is 9,36
